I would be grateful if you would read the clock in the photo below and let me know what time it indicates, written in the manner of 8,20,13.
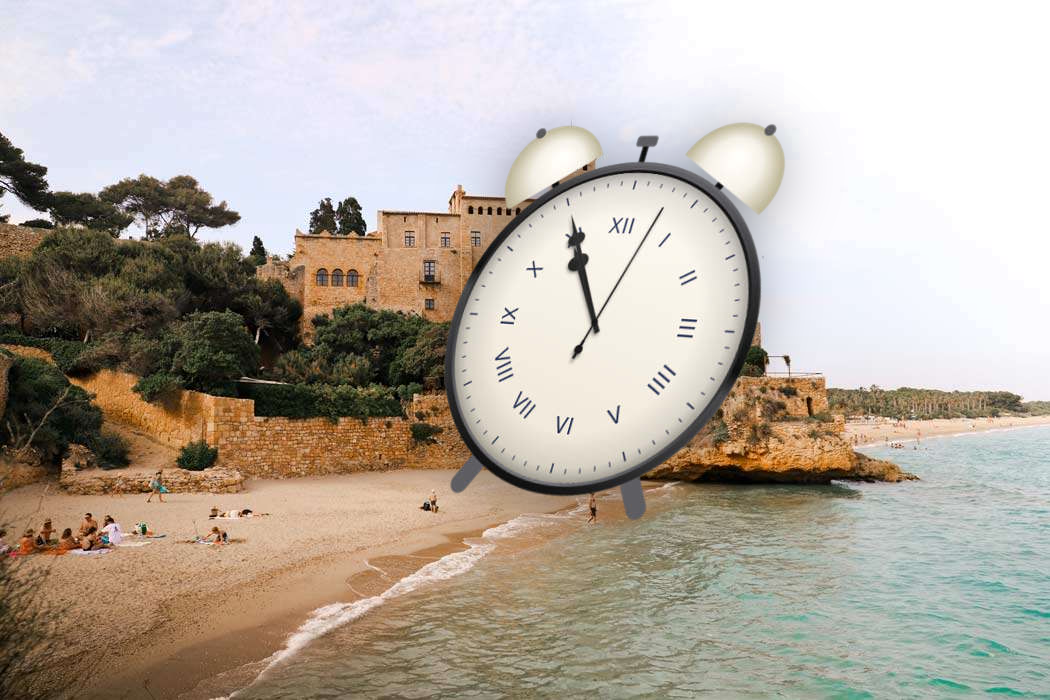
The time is 10,55,03
